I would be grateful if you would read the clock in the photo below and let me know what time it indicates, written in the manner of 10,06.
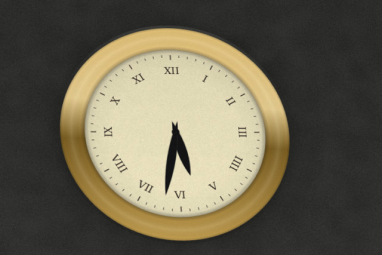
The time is 5,32
